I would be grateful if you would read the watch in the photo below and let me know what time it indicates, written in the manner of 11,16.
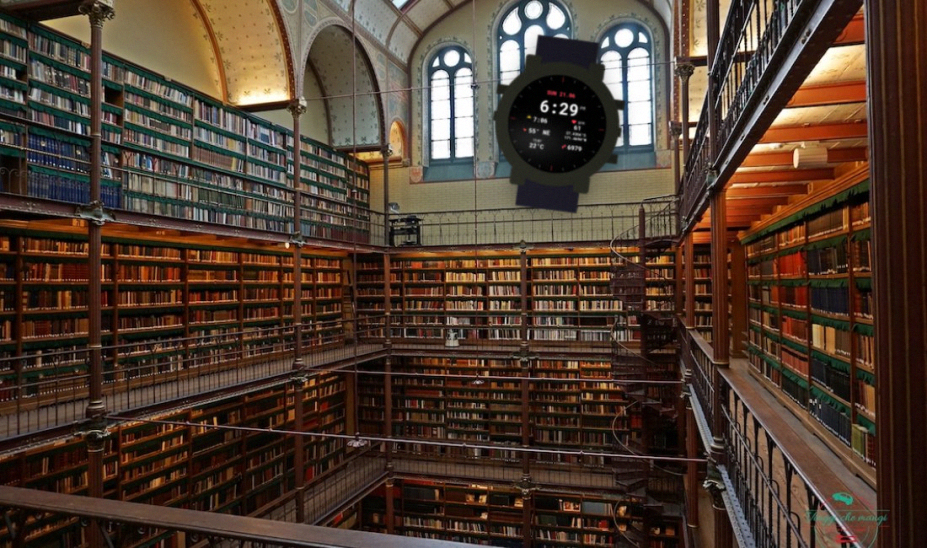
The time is 6,29
